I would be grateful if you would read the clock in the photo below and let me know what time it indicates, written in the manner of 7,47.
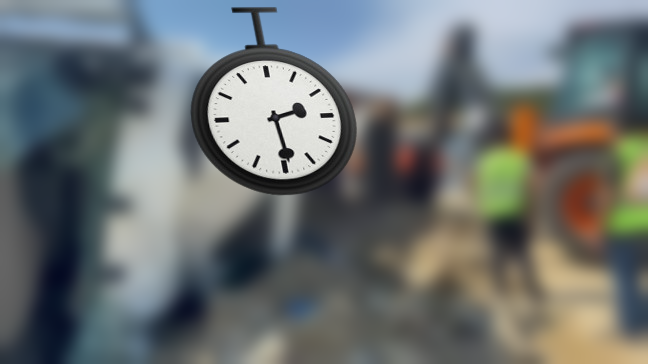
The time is 2,29
